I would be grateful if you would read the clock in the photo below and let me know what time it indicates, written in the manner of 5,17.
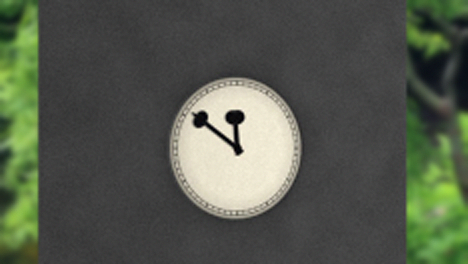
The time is 11,51
